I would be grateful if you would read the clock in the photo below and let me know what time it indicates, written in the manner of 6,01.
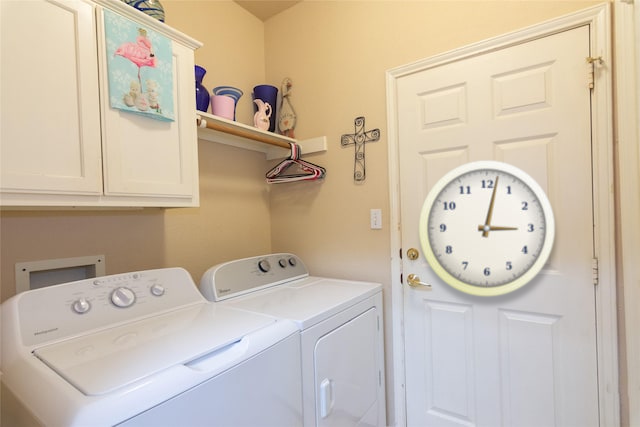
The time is 3,02
